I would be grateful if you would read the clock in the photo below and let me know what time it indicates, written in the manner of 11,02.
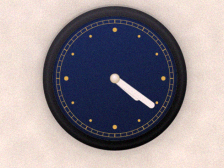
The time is 4,21
